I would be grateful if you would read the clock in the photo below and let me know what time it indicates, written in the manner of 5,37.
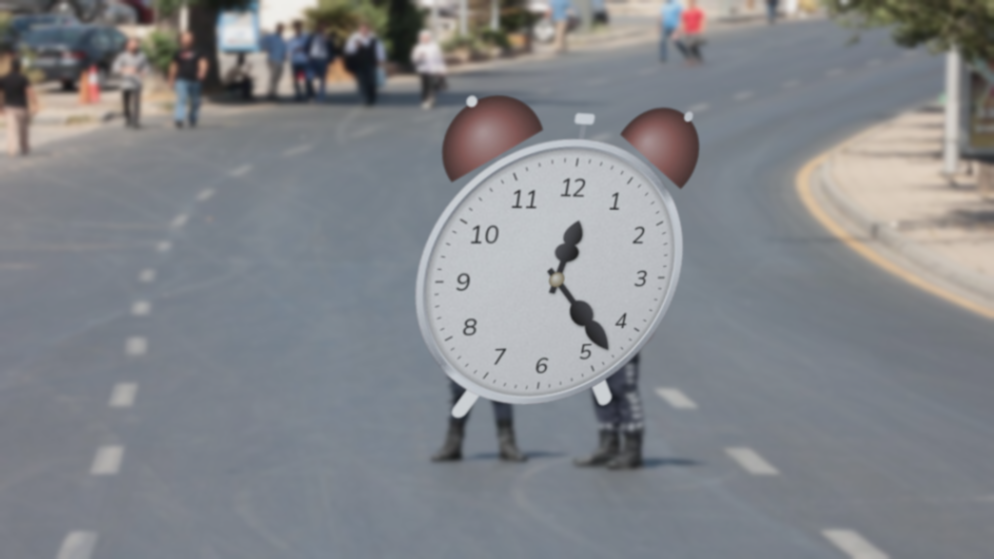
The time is 12,23
